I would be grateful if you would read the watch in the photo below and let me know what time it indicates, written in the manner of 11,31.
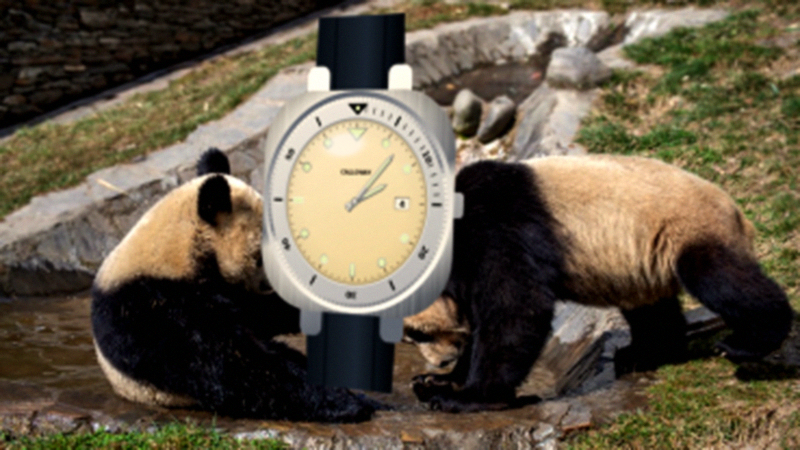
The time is 2,07
